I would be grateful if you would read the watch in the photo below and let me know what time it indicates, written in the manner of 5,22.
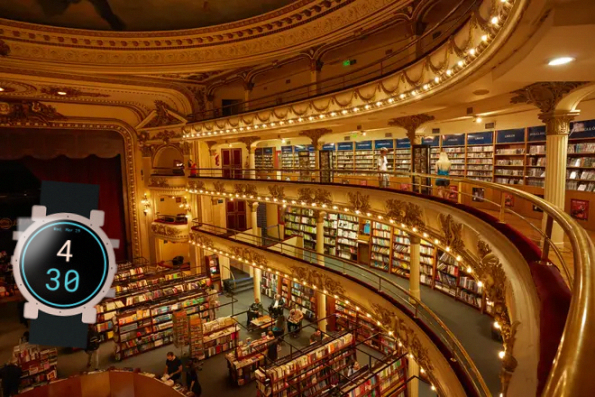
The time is 4,30
